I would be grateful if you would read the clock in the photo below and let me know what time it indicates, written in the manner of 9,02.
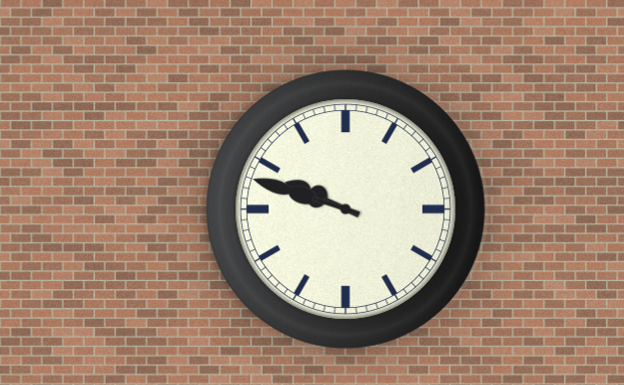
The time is 9,48
